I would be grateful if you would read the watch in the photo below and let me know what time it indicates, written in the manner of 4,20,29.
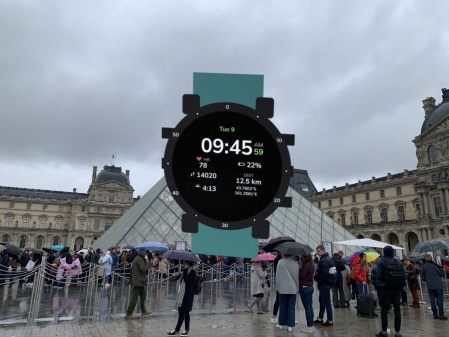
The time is 9,45,59
